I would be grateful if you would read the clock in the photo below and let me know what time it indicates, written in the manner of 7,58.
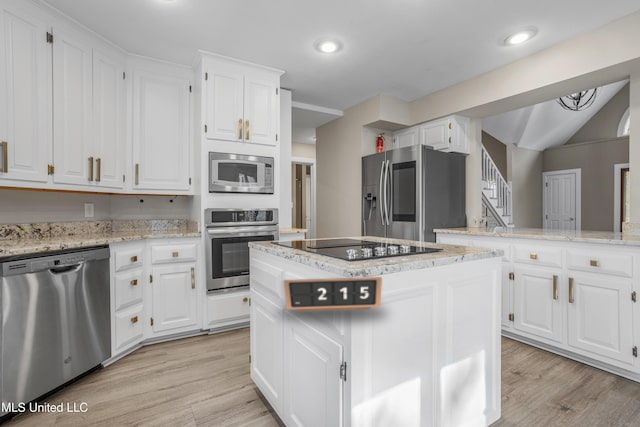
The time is 2,15
